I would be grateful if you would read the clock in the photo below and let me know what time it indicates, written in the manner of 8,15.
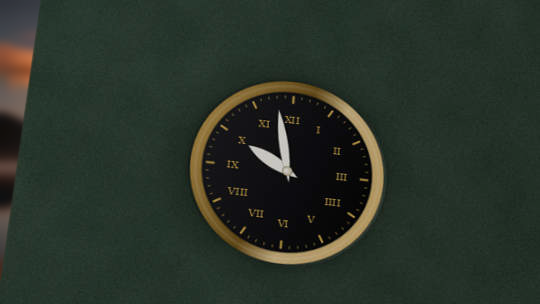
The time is 9,58
